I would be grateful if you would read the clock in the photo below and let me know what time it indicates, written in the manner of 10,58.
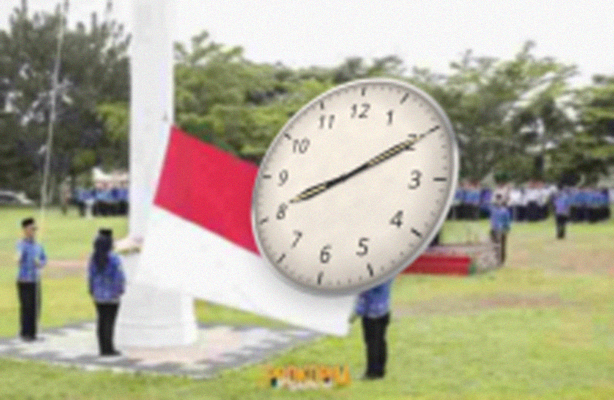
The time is 8,10
